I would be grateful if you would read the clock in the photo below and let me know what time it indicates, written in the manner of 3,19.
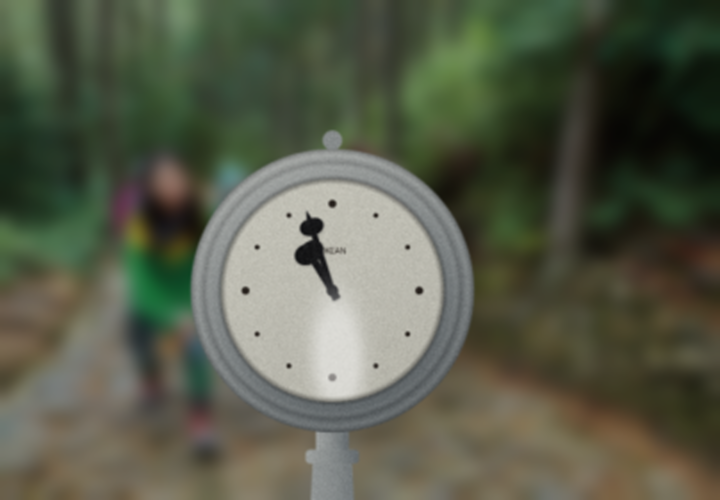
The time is 10,57
